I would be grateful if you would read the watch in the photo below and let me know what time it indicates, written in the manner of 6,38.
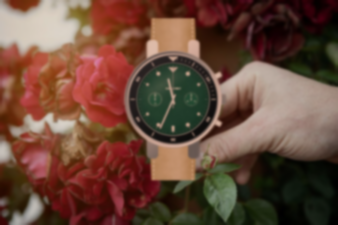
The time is 11,34
